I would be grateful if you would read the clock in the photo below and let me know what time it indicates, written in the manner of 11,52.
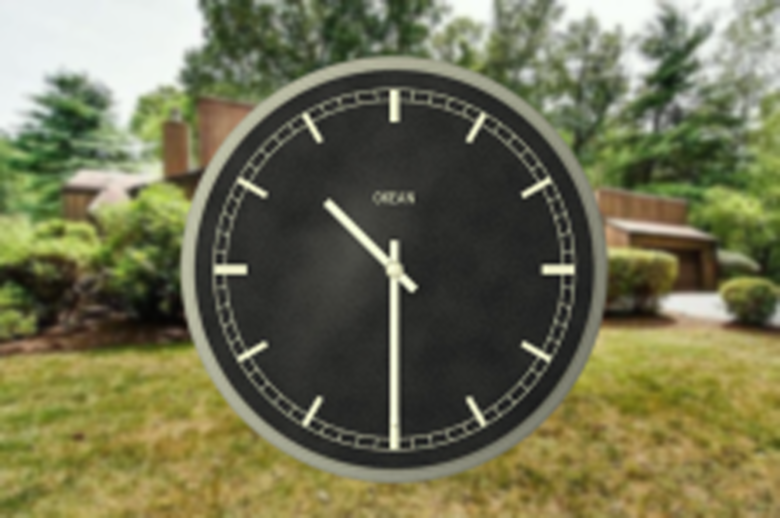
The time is 10,30
